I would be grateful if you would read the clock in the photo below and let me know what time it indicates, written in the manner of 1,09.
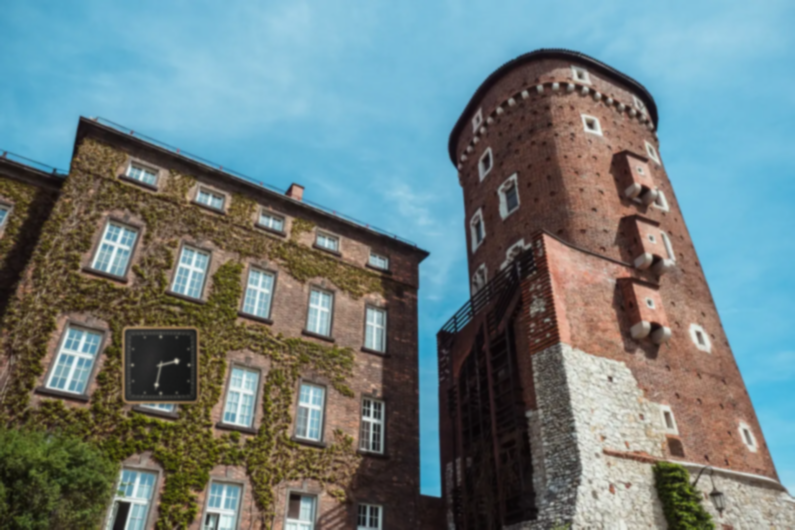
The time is 2,32
